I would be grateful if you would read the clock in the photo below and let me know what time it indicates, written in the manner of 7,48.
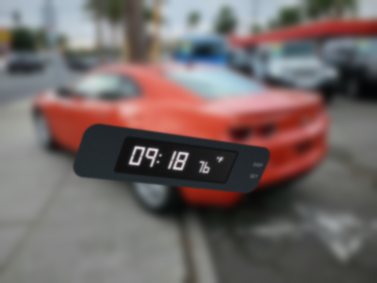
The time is 9,18
